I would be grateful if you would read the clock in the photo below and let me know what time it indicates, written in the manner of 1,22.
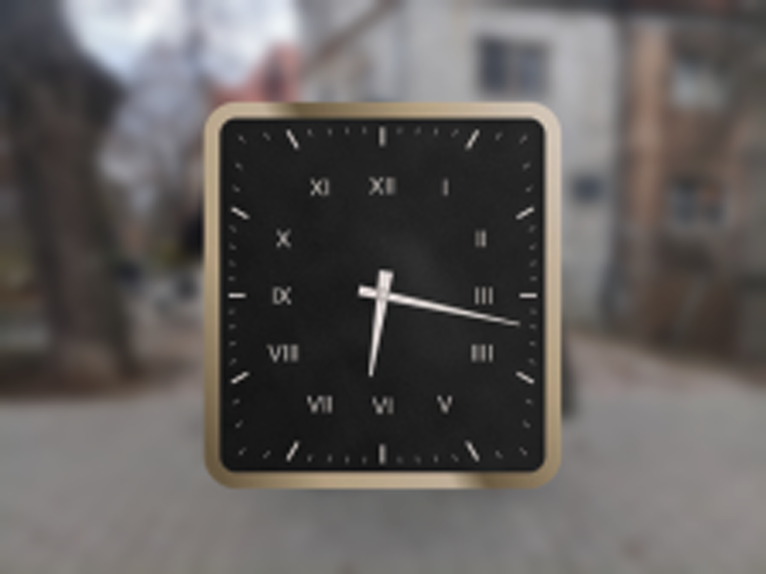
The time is 6,17
